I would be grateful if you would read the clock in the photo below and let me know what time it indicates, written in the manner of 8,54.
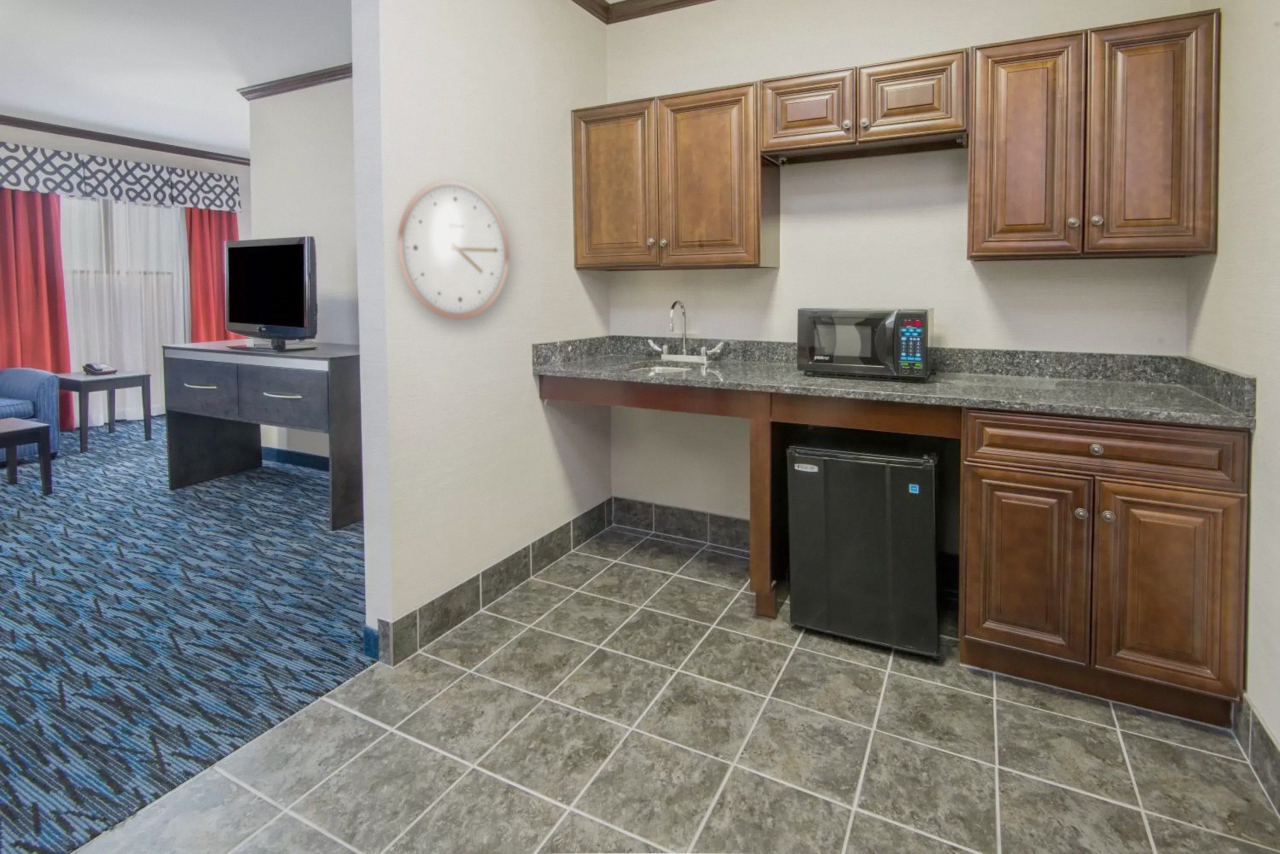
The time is 4,15
